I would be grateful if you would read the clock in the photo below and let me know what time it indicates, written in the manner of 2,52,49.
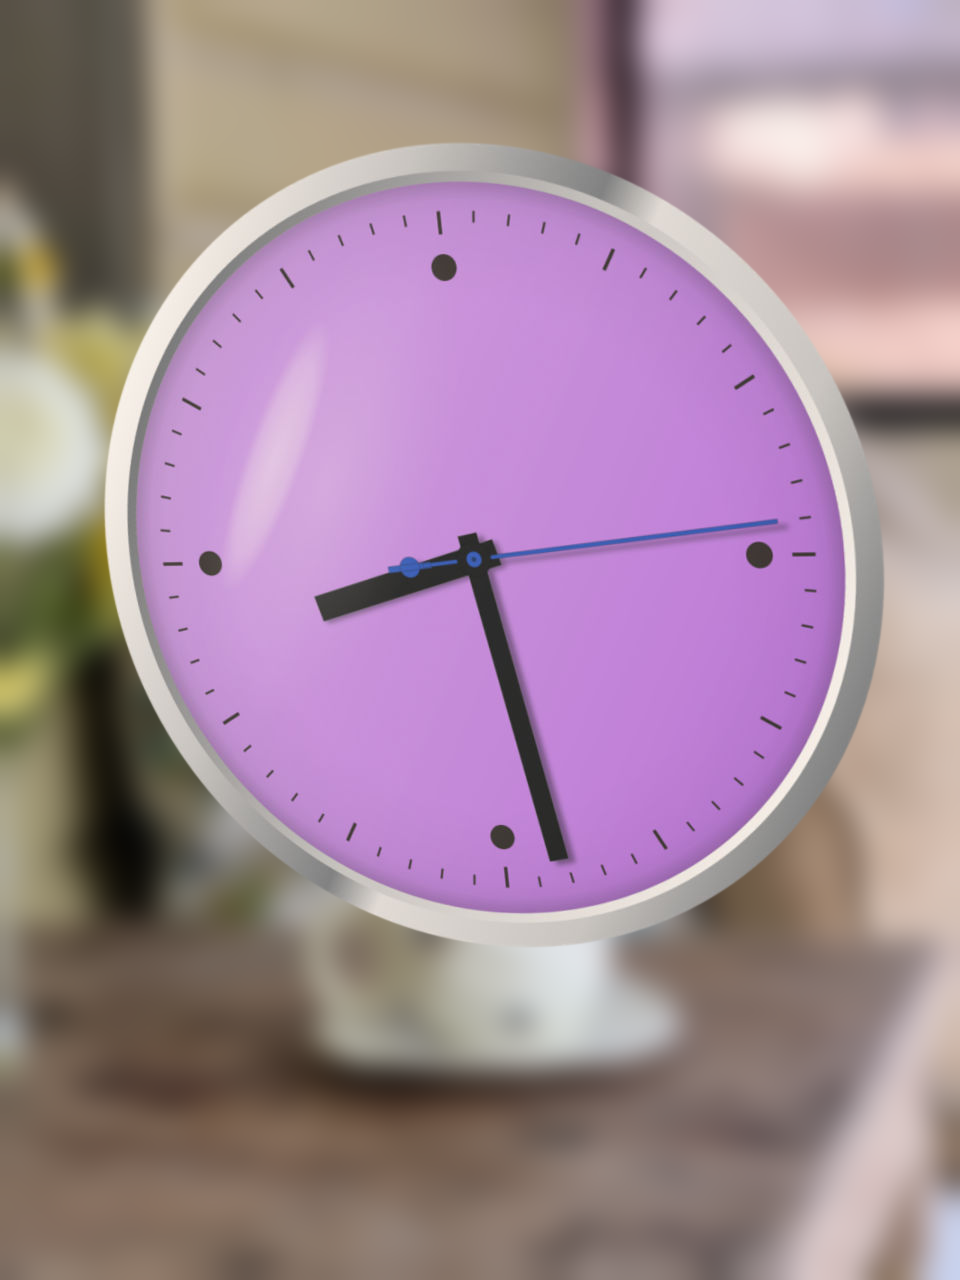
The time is 8,28,14
